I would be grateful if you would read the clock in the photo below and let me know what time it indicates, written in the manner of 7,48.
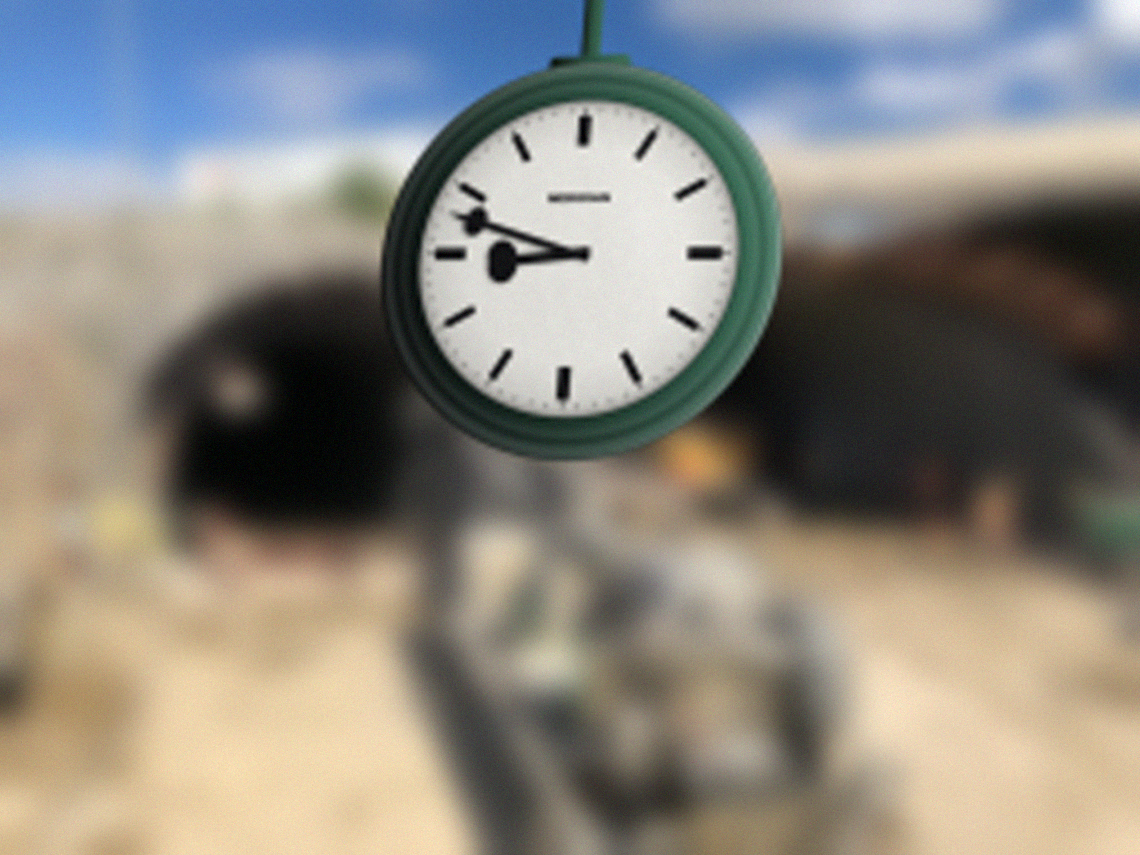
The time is 8,48
